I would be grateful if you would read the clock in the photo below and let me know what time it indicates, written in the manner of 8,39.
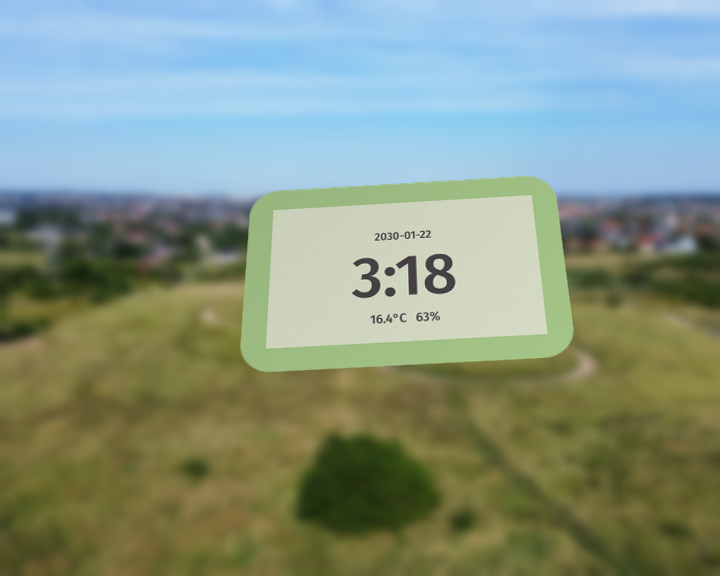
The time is 3,18
